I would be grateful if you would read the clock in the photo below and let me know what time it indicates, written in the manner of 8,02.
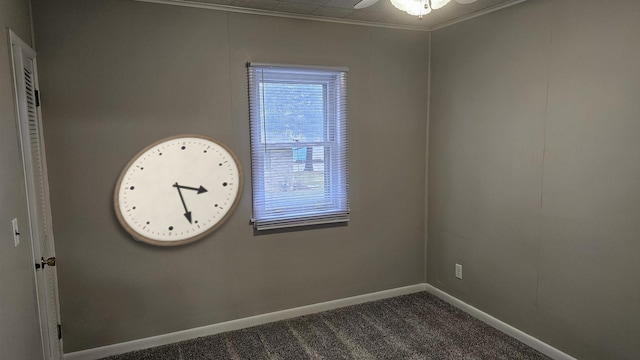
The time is 3,26
